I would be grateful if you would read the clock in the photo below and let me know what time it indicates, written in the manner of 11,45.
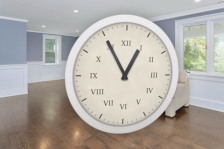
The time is 12,55
